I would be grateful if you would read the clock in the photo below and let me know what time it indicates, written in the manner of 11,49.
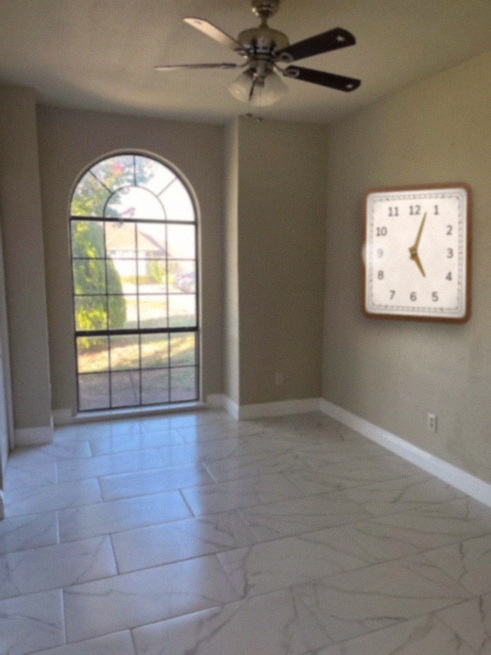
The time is 5,03
